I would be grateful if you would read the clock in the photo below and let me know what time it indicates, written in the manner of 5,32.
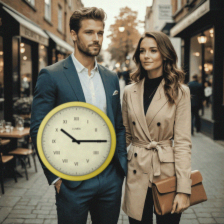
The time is 10,15
